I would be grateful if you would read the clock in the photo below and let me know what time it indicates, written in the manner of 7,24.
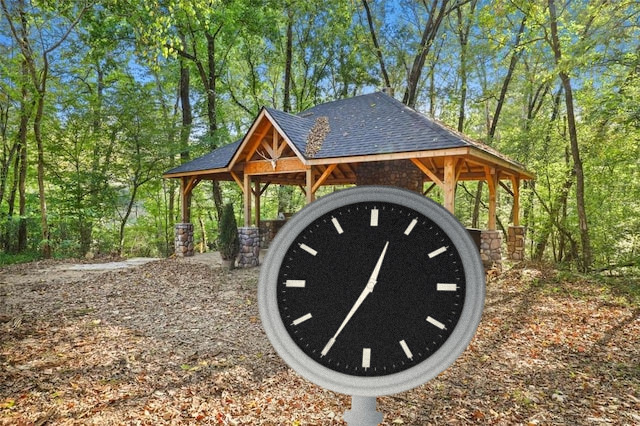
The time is 12,35
